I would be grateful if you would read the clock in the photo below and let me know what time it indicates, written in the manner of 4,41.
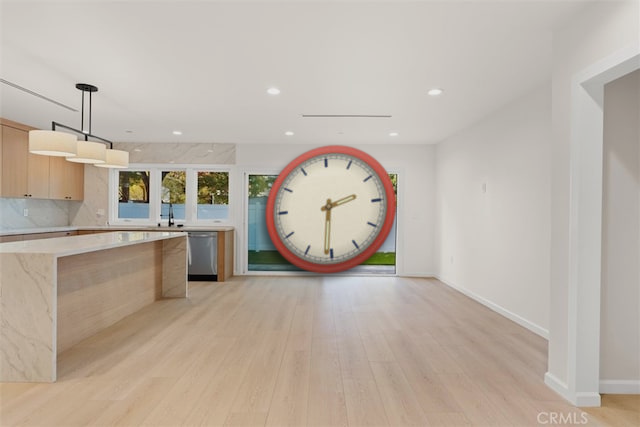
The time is 2,31
